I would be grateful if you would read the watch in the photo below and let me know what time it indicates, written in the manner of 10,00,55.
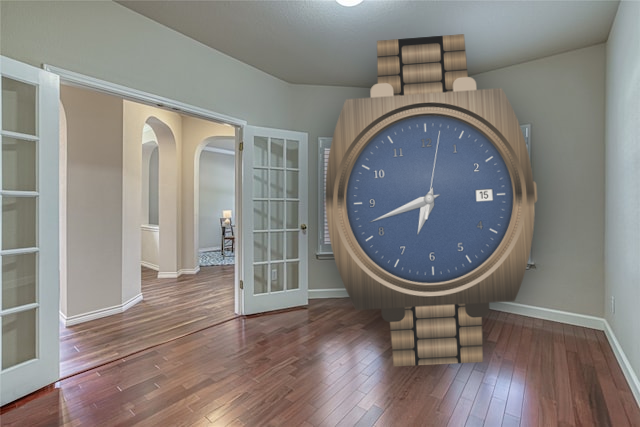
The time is 6,42,02
